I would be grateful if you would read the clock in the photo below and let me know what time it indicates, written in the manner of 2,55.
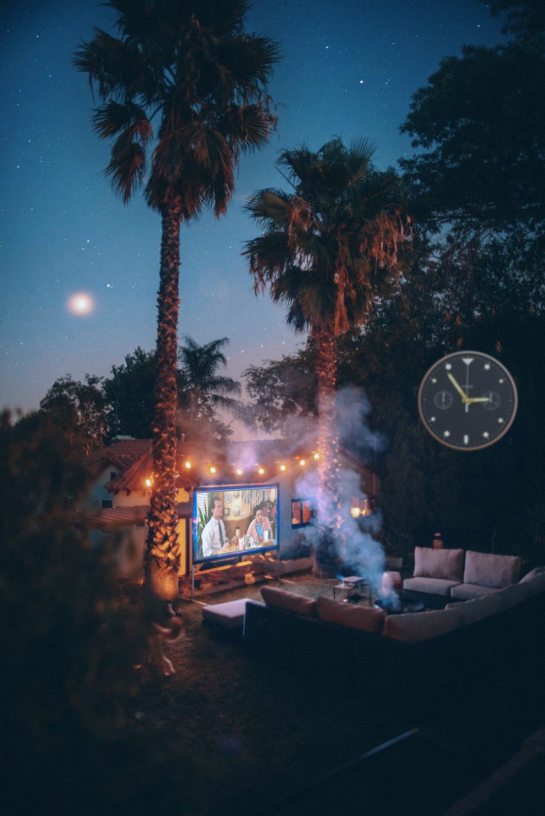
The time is 2,54
